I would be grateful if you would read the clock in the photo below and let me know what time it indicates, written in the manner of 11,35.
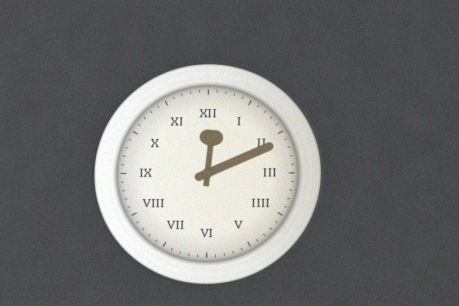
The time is 12,11
